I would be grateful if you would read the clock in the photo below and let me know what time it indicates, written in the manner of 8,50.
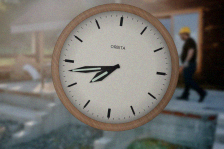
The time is 7,43
